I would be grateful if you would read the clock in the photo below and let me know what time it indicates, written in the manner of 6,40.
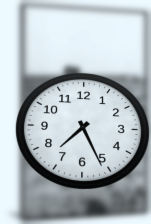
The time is 7,26
